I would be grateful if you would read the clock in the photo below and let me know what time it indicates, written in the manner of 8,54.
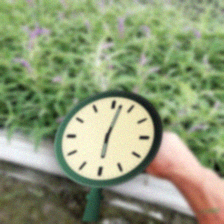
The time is 6,02
